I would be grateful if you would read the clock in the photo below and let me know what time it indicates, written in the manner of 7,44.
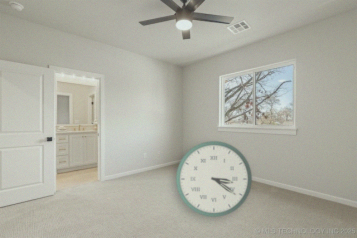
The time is 3,21
